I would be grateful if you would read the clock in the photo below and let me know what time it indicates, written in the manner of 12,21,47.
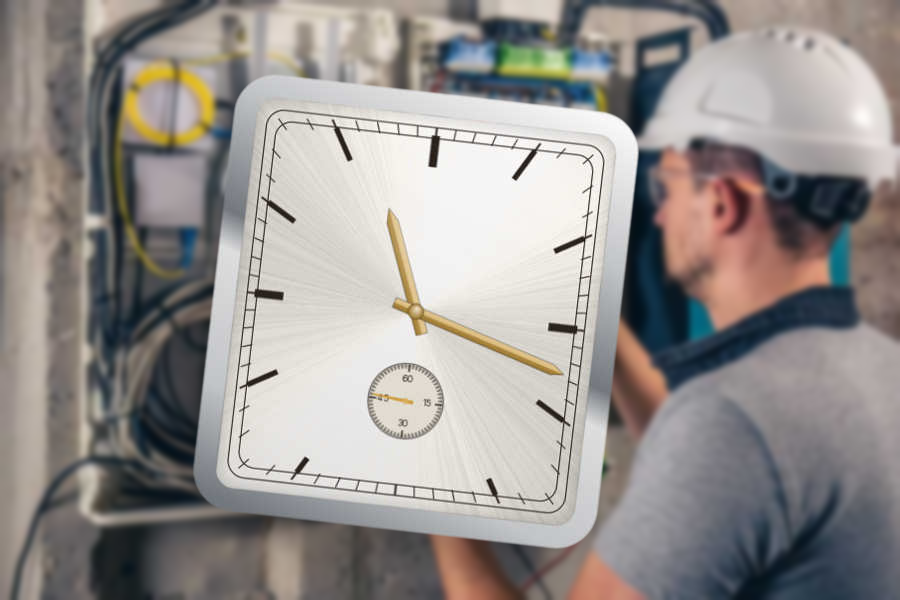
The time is 11,17,46
